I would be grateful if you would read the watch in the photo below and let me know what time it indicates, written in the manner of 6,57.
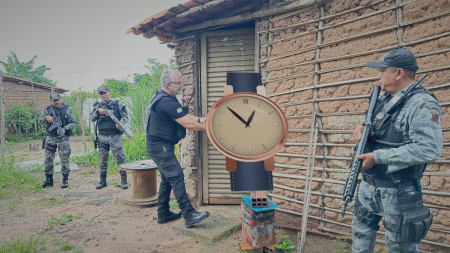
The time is 12,53
